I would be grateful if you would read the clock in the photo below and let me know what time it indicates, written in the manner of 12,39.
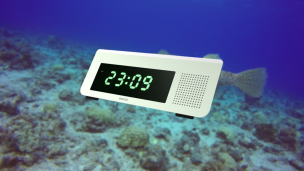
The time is 23,09
